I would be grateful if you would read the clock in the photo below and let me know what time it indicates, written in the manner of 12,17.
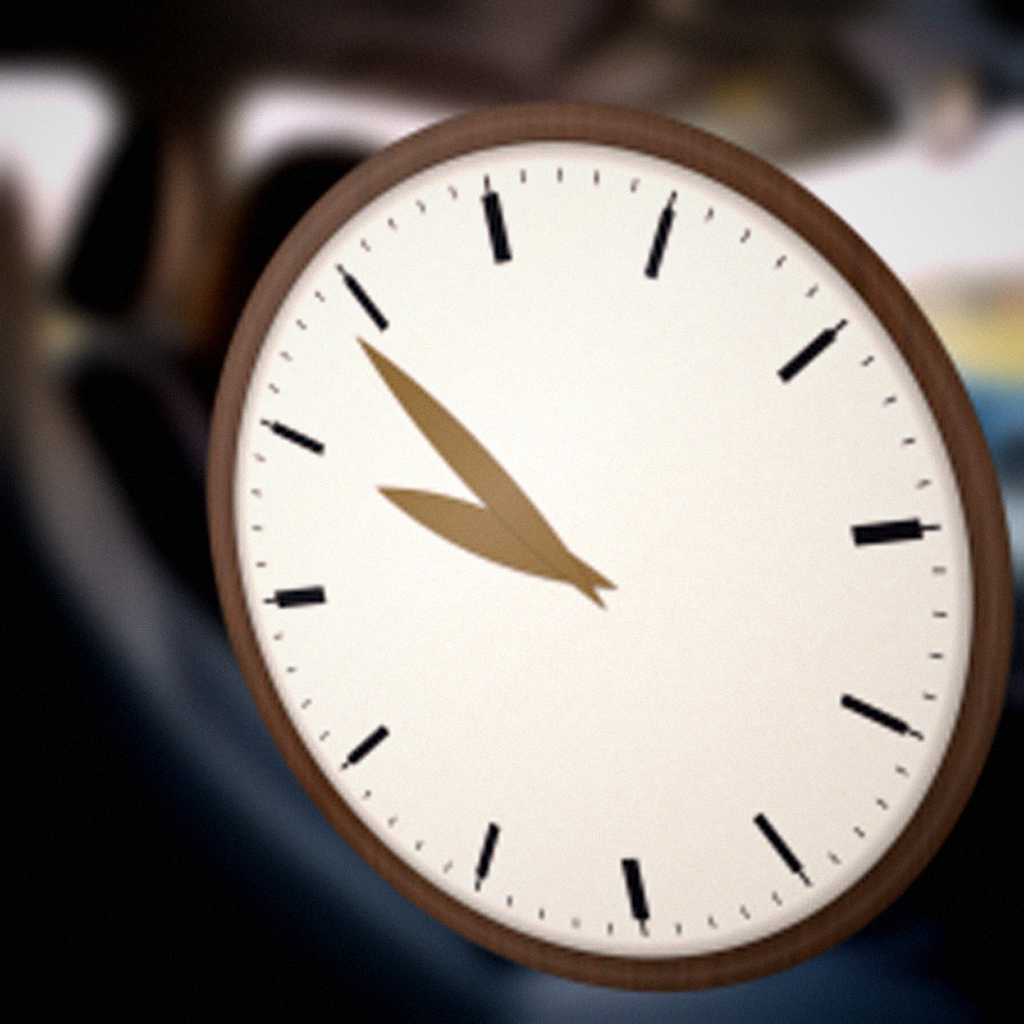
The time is 9,54
